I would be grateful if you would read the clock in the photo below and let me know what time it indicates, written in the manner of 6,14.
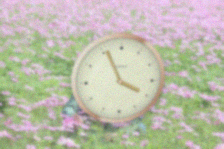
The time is 3,56
